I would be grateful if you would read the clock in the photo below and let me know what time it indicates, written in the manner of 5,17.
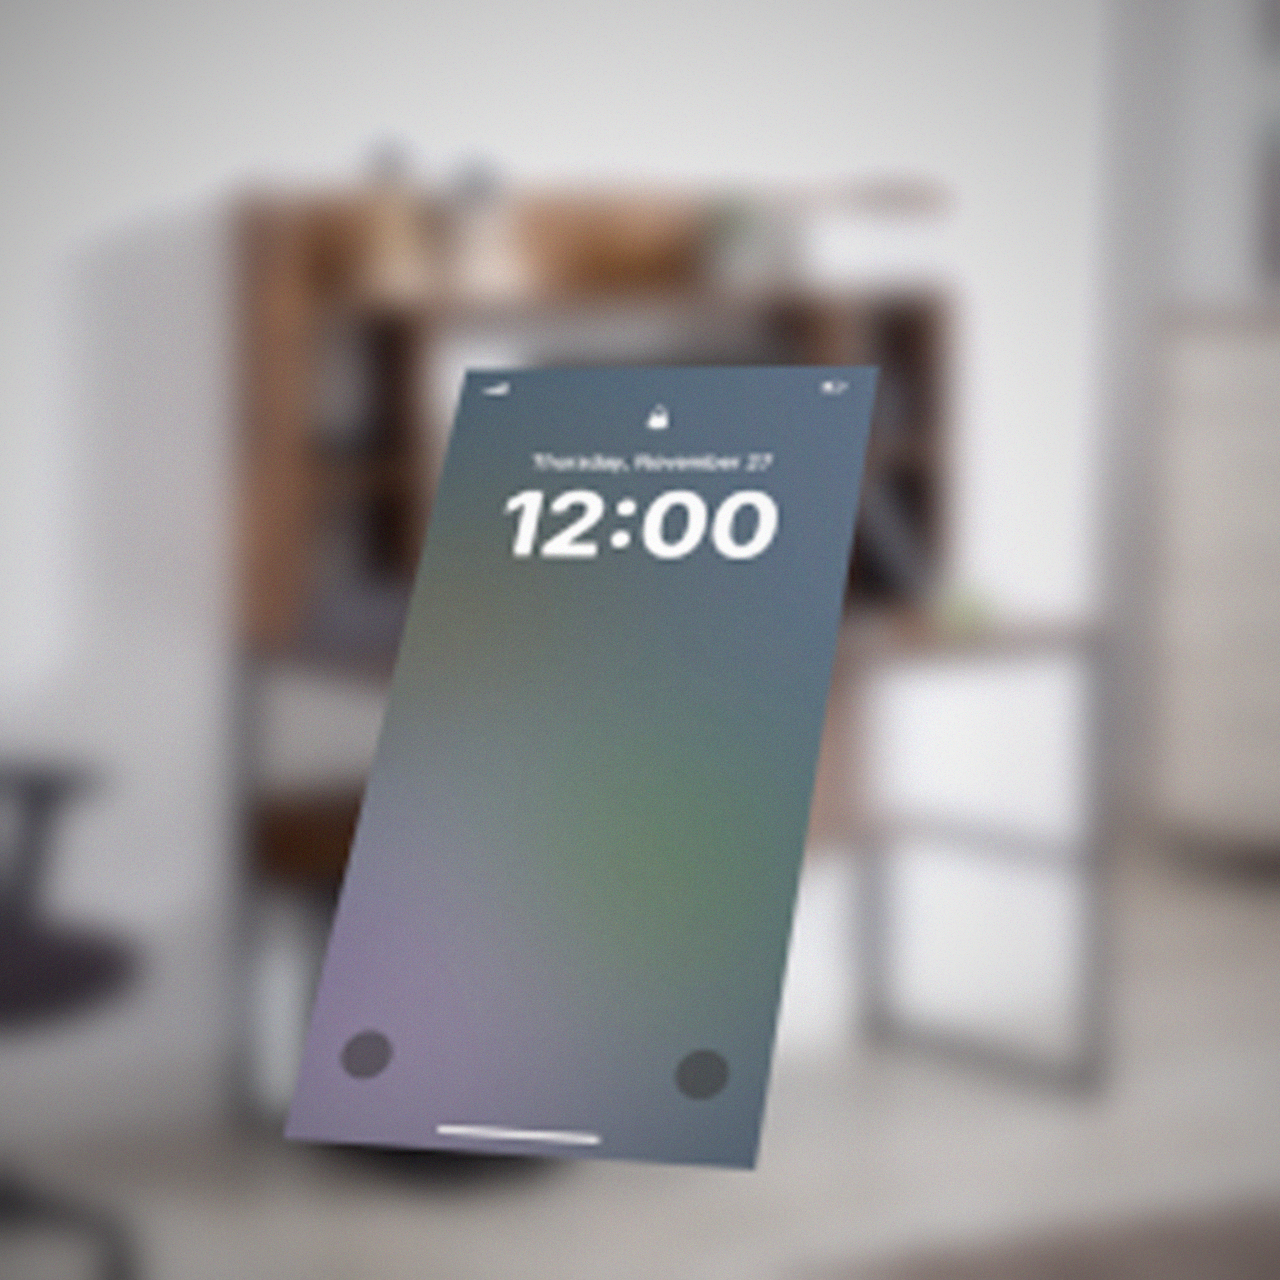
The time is 12,00
